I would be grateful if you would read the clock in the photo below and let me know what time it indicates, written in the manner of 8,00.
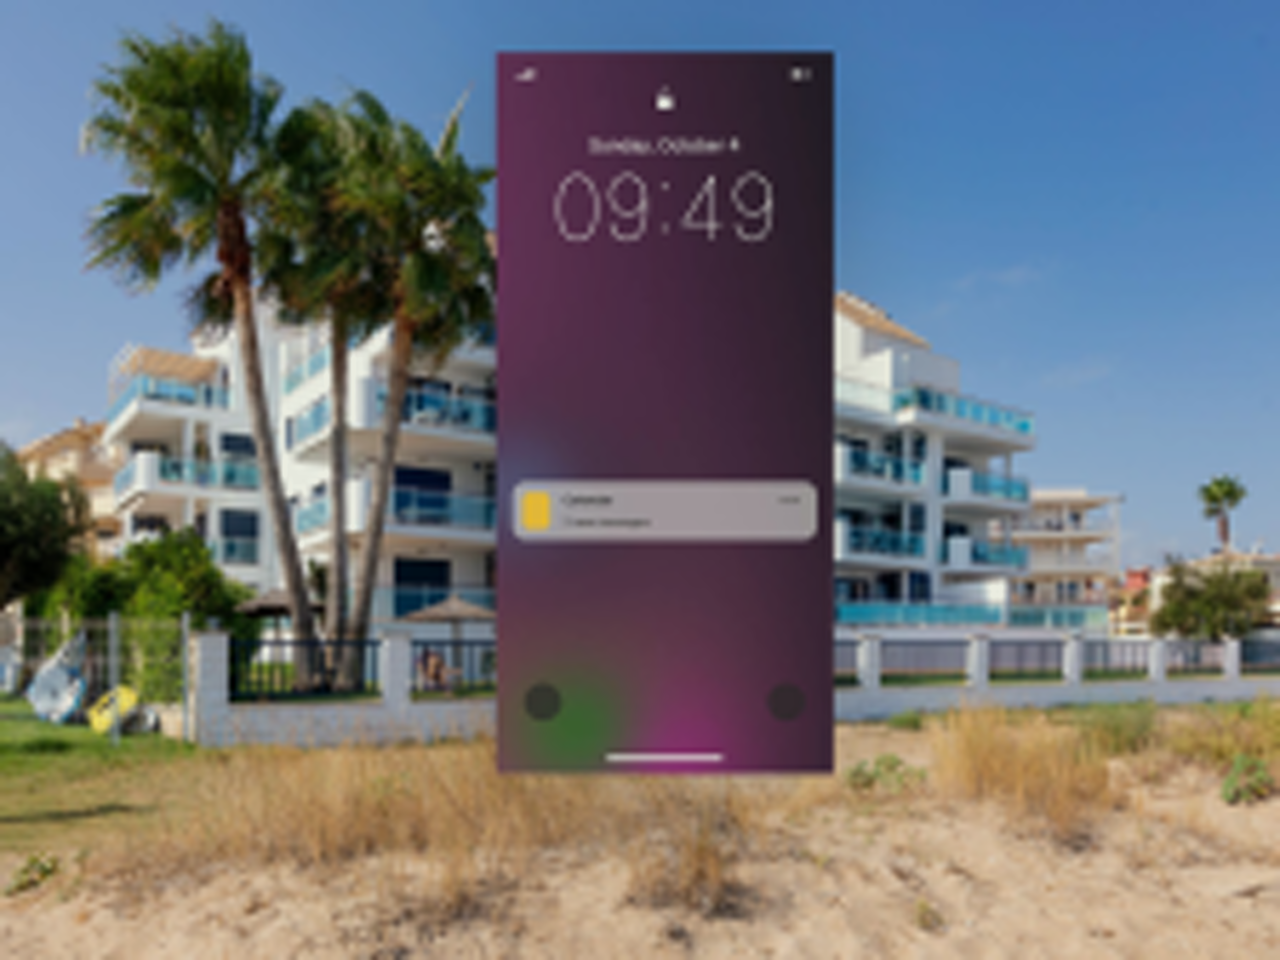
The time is 9,49
